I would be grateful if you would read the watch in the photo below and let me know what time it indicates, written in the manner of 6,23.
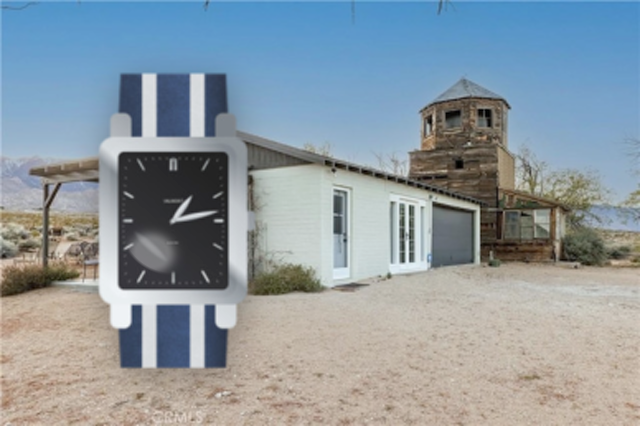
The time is 1,13
